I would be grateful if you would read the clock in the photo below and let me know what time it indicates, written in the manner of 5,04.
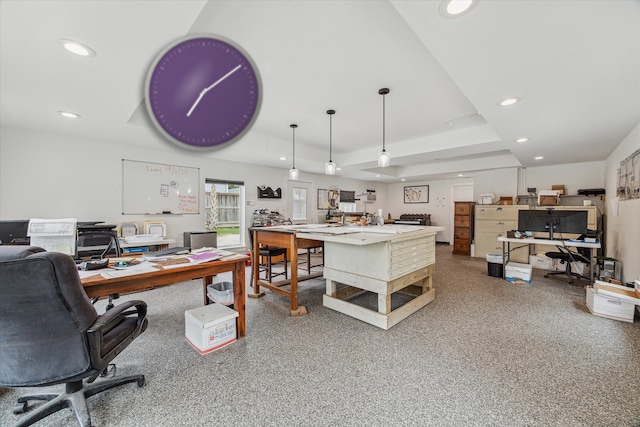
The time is 7,09
